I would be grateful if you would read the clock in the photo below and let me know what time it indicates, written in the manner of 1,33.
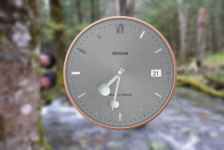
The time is 7,32
